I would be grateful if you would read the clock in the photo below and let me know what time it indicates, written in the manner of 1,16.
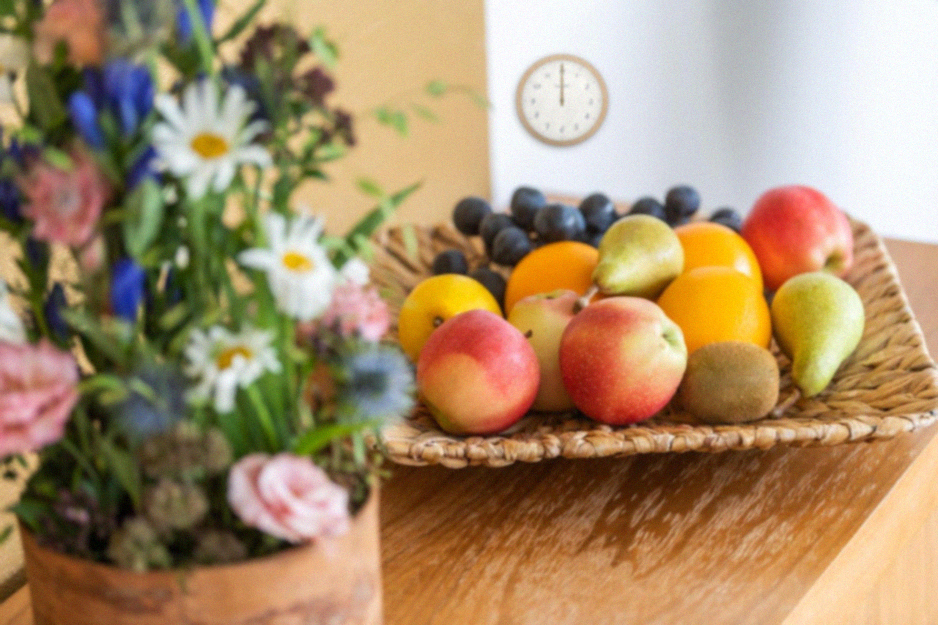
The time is 12,00
